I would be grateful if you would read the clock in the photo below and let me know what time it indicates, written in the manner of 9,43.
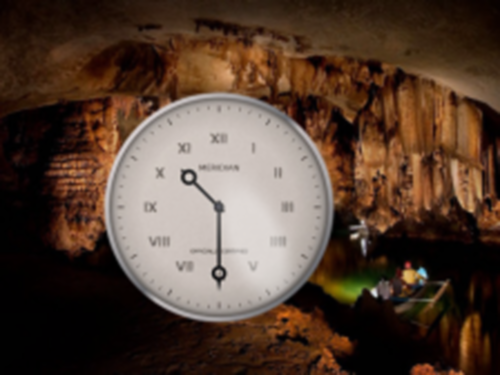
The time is 10,30
